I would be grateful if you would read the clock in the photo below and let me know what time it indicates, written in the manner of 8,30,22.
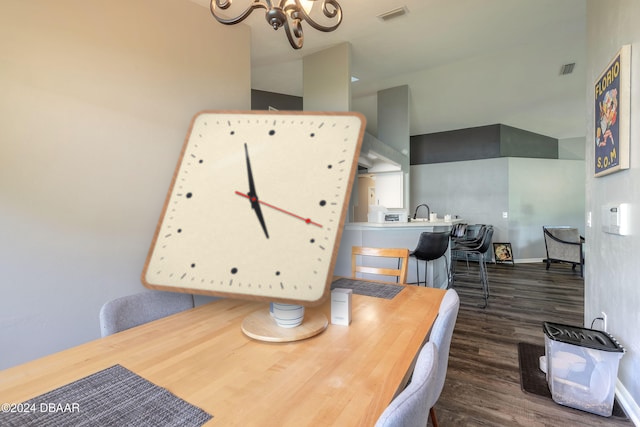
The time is 4,56,18
